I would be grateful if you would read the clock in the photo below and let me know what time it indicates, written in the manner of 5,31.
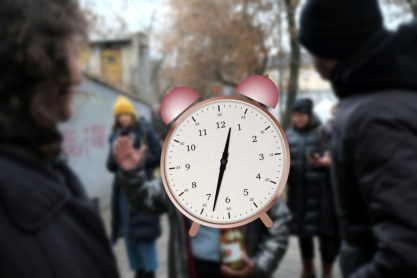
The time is 12,33
